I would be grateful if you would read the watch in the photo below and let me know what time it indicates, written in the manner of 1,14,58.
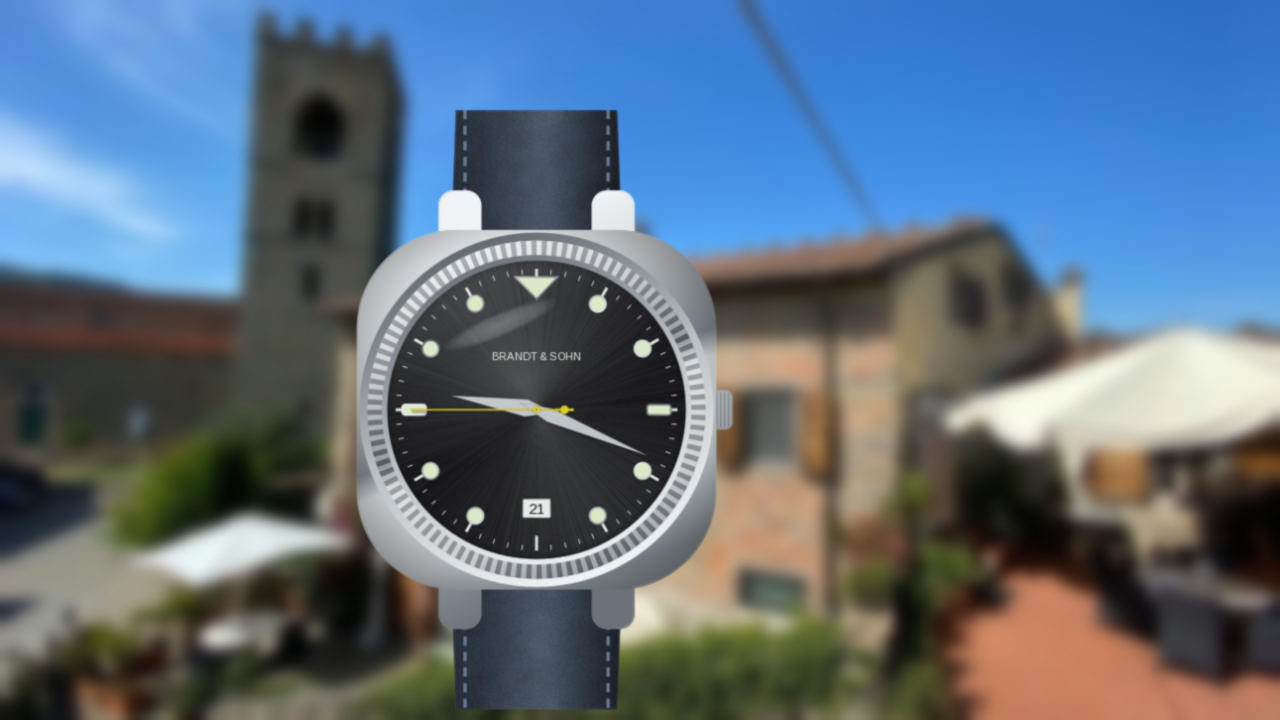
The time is 9,18,45
